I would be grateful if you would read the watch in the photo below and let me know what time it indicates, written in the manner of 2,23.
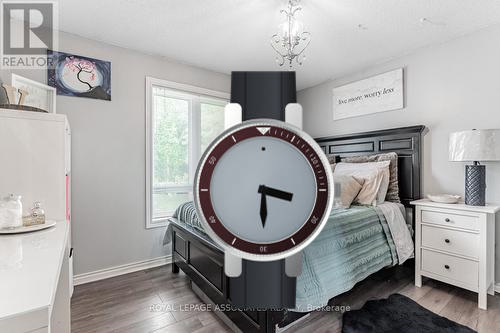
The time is 3,30
